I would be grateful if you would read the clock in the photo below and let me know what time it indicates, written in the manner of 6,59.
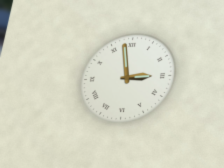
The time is 2,58
